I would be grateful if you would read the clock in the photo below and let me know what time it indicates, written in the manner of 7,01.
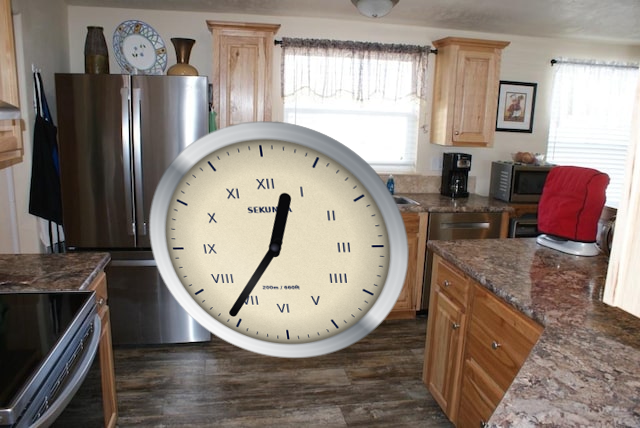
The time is 12,36
